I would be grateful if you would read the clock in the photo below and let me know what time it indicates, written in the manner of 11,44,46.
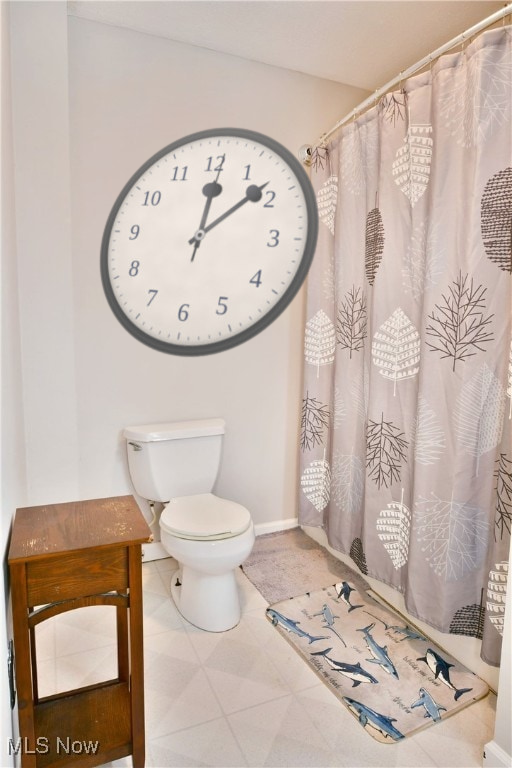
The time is 12,08,01
